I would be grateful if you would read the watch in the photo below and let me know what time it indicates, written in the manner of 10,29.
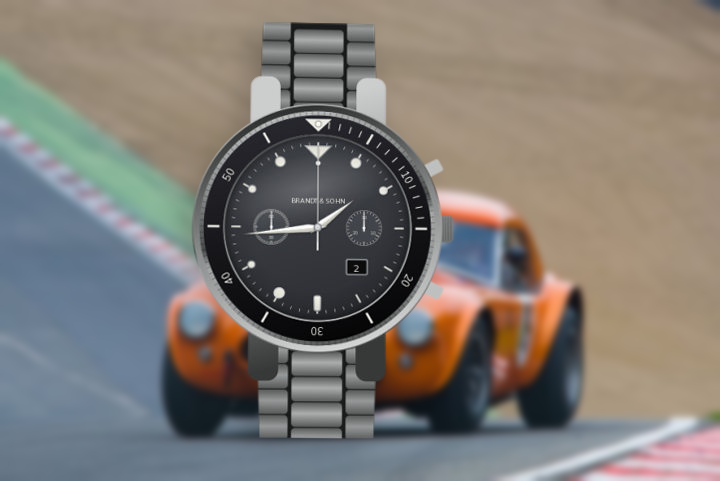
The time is 1,44
